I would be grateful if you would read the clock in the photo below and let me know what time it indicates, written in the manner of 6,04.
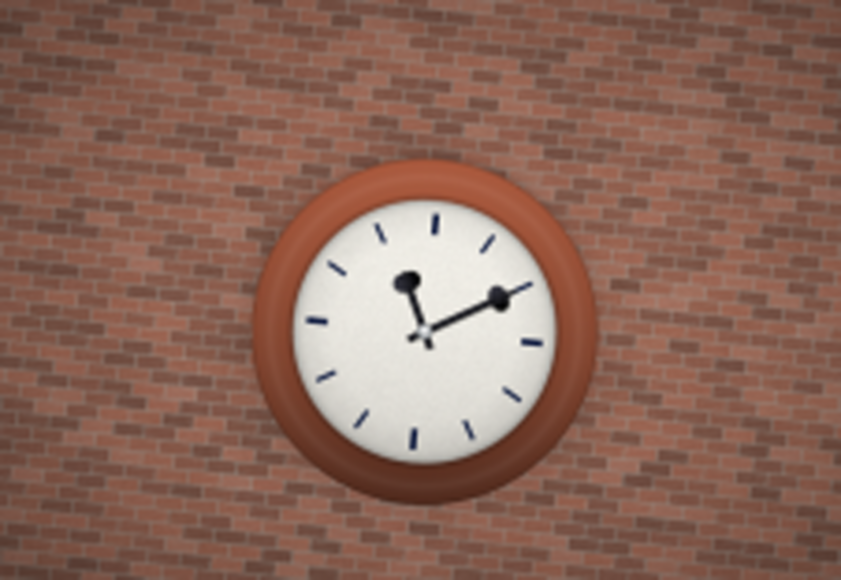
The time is 11,10
